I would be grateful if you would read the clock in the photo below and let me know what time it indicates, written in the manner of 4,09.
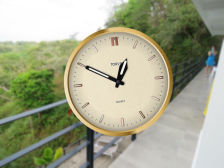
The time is 12,50
